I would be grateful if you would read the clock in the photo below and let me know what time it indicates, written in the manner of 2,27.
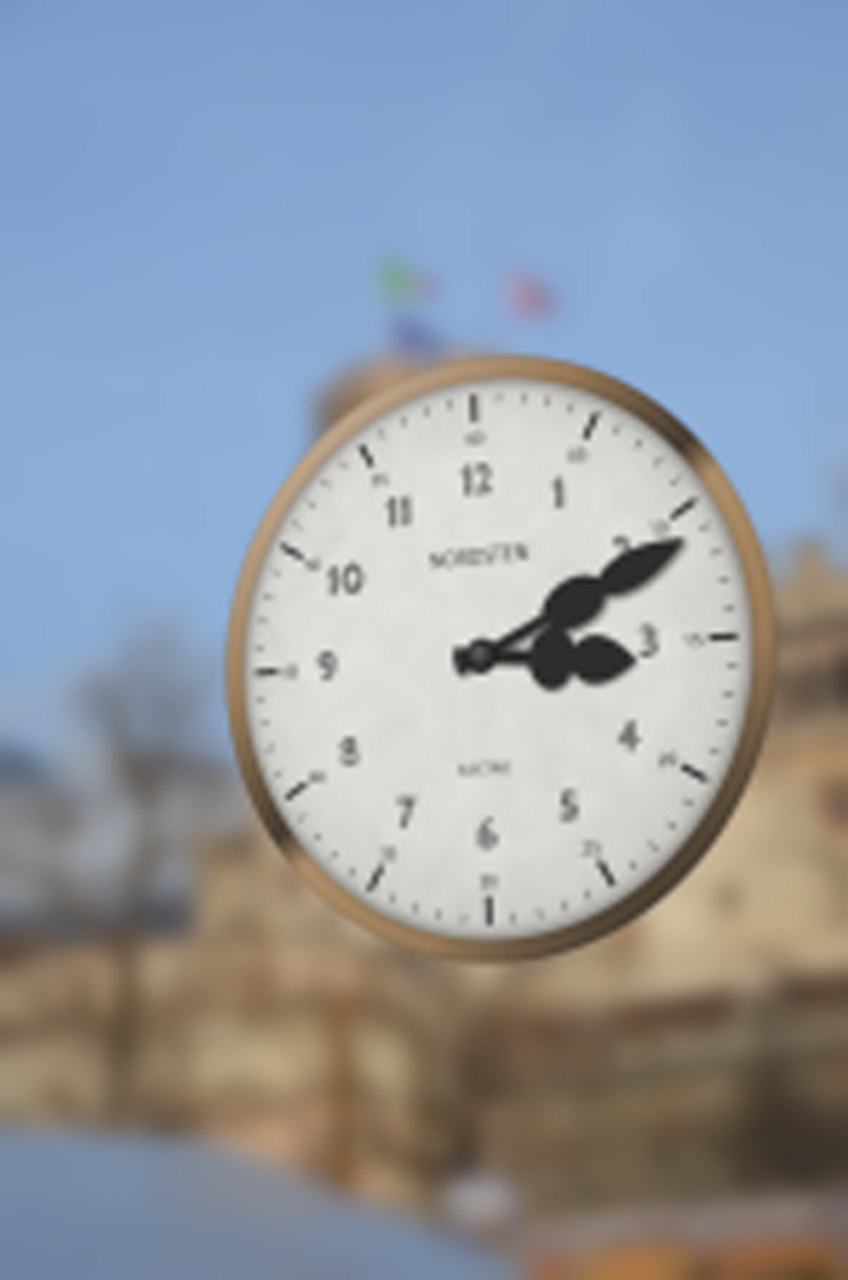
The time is 3,11
